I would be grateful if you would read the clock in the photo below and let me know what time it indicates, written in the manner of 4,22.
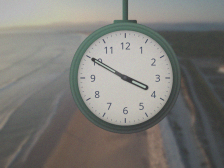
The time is 3,50
